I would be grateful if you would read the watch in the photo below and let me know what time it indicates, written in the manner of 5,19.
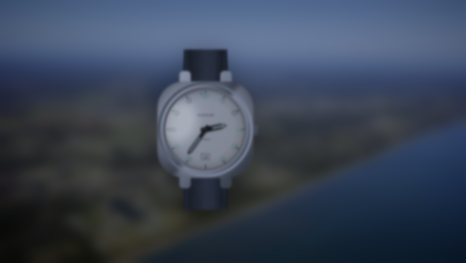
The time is 2,36
